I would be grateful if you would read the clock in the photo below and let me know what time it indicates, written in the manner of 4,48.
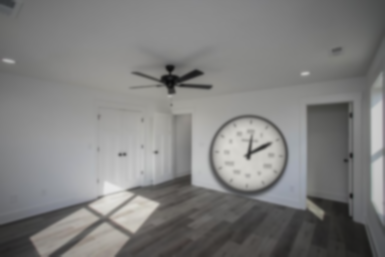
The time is 12,10
